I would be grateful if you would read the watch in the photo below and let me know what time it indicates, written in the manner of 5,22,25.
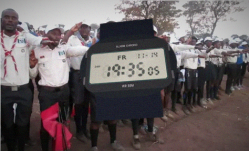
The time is 19,35,05
